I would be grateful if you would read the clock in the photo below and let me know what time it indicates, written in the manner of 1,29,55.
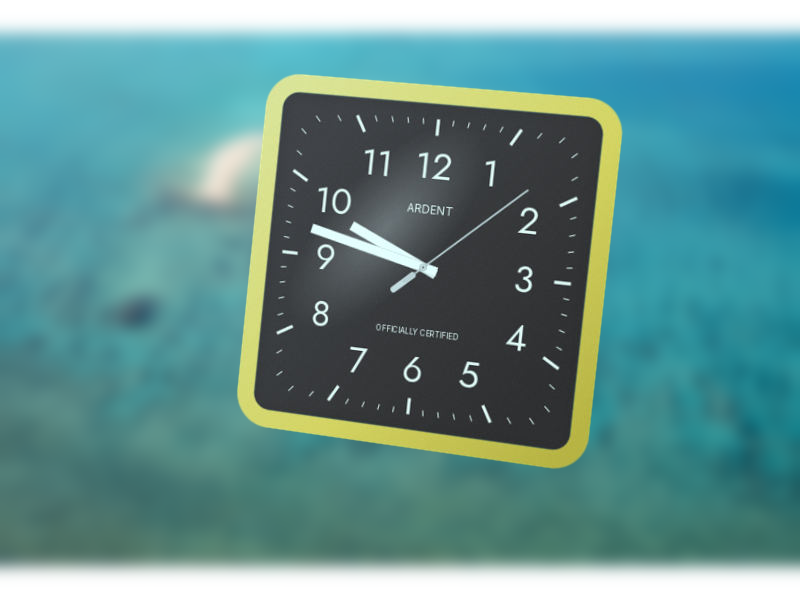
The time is 9,47,08
